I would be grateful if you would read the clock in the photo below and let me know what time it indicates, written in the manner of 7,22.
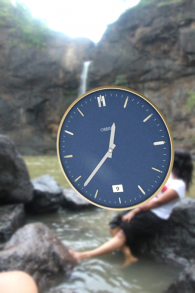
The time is 12,38
